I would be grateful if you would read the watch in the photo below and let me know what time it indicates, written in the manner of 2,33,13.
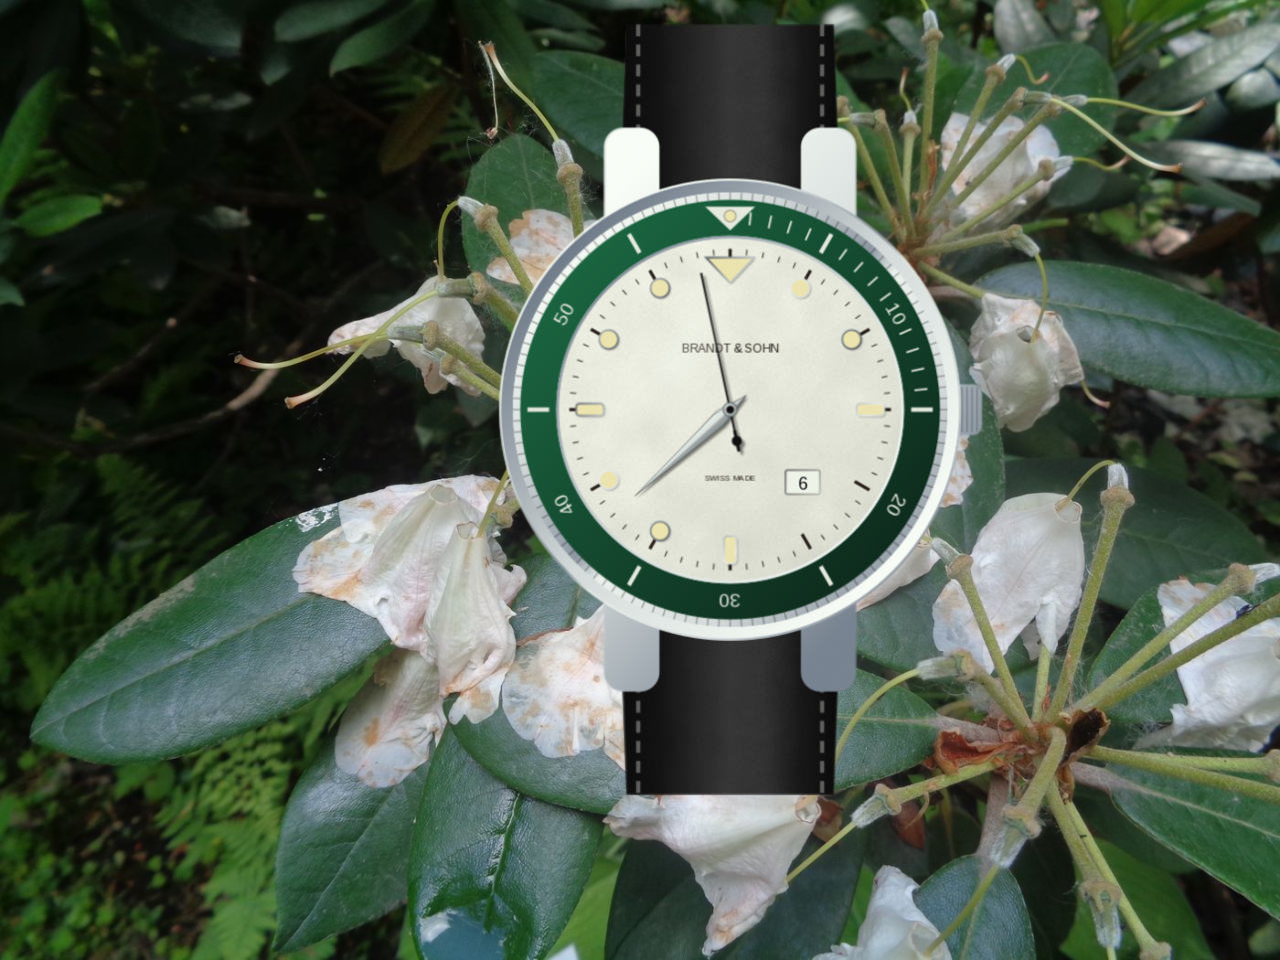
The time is 7,37,58
